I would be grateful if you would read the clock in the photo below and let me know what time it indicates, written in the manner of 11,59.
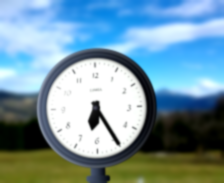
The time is 6,25
